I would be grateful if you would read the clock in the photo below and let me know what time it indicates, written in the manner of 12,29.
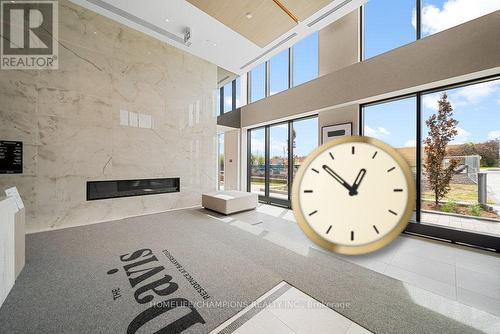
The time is 12,52
